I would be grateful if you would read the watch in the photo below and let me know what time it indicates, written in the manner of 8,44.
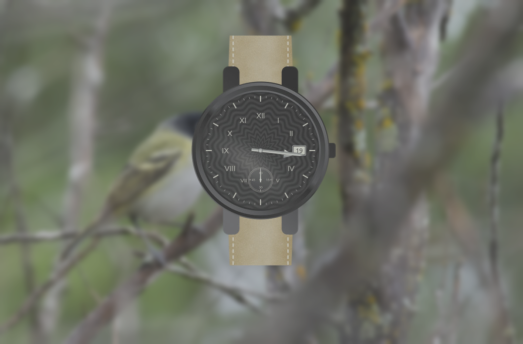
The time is 3,16
